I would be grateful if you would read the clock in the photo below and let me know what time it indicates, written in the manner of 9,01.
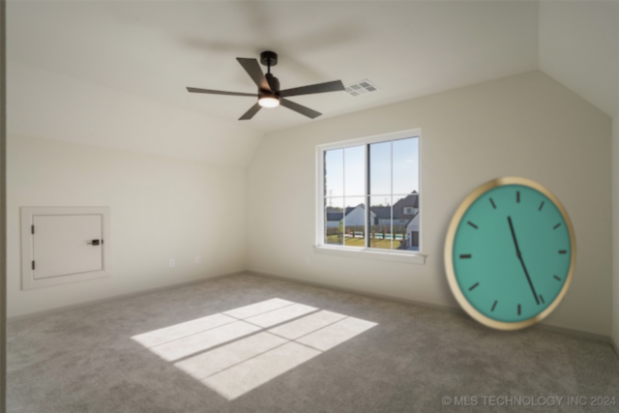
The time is 11,26
